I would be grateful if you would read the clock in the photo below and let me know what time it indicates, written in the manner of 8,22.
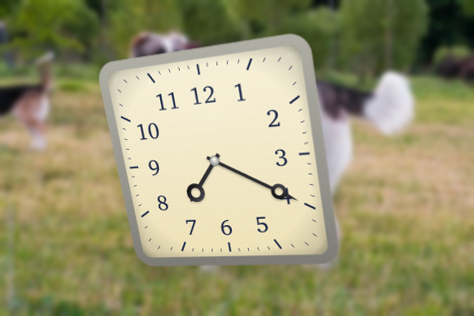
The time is 7,20
